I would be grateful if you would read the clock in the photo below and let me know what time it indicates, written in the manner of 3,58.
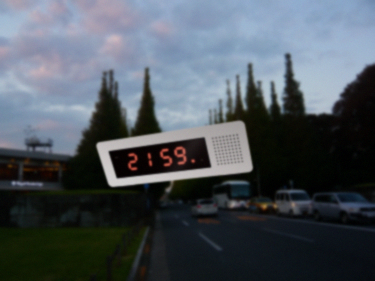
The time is 21,59
